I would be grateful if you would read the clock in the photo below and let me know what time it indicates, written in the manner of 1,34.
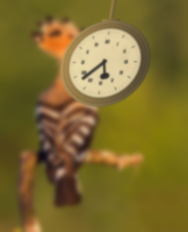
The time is 5,38
